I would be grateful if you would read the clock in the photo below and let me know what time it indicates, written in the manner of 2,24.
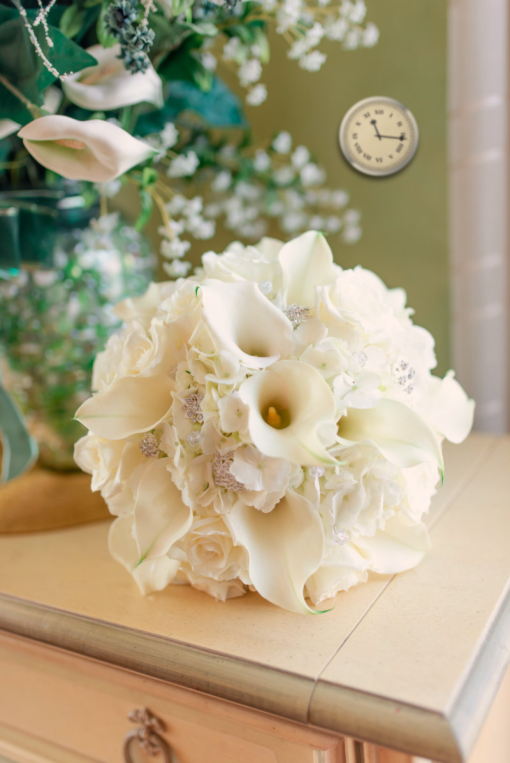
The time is 11,16
